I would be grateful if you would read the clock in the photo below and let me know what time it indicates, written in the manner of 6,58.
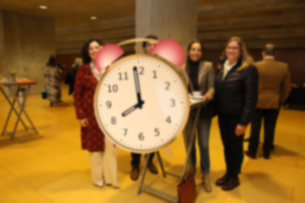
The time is 7,59
